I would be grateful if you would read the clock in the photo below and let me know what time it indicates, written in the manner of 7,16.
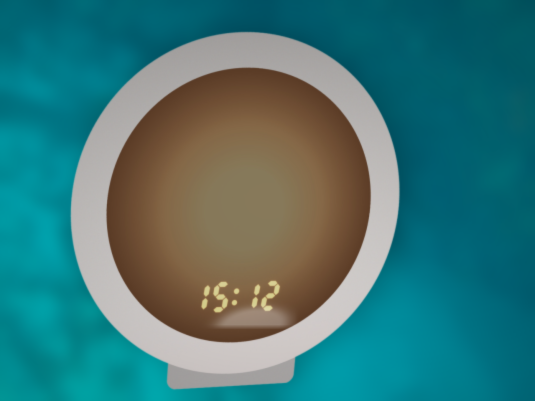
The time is 15,12
